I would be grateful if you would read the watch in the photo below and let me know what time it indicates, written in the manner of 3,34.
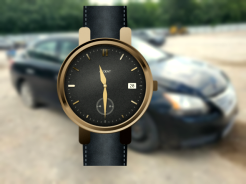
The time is 11,30
